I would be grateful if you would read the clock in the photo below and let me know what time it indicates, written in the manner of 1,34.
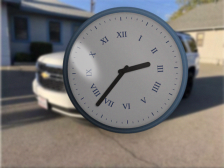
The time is 2,37
